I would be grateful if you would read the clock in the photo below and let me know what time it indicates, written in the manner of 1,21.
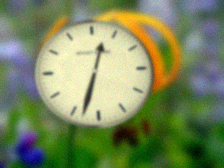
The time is 12,33
